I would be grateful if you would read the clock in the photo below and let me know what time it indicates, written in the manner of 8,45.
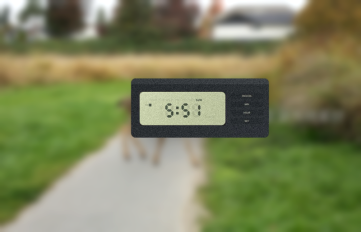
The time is 5,51
